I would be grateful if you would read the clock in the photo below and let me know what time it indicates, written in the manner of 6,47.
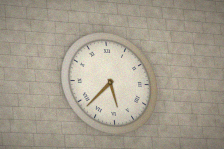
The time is 5,38
